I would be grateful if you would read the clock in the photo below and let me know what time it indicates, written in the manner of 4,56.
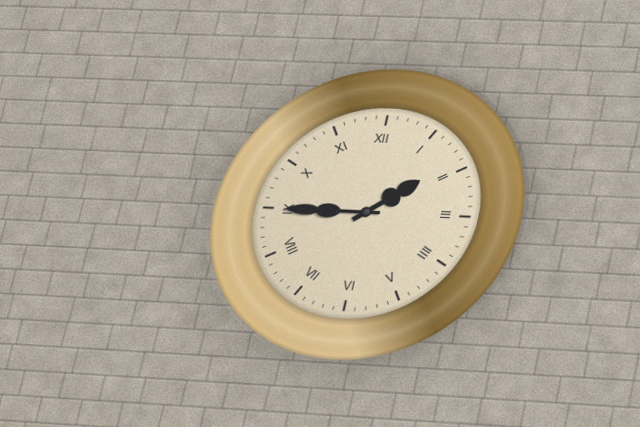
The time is 1,45
